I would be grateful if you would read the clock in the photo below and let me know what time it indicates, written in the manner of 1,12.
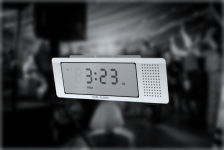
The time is 3,23
